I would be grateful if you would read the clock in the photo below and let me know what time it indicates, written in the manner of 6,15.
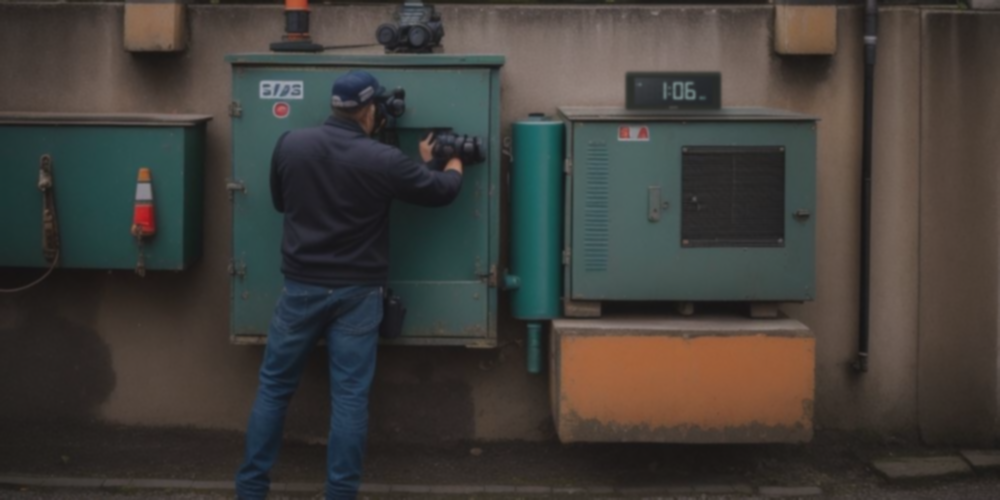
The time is 1,06
